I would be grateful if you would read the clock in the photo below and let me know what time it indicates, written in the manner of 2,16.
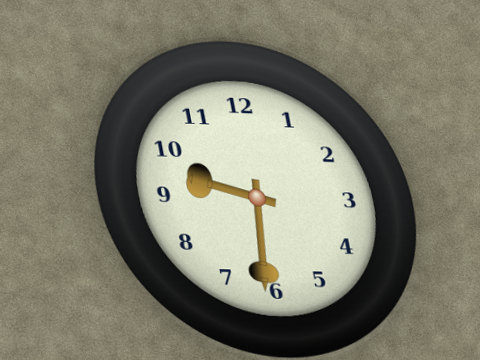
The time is 9,31
